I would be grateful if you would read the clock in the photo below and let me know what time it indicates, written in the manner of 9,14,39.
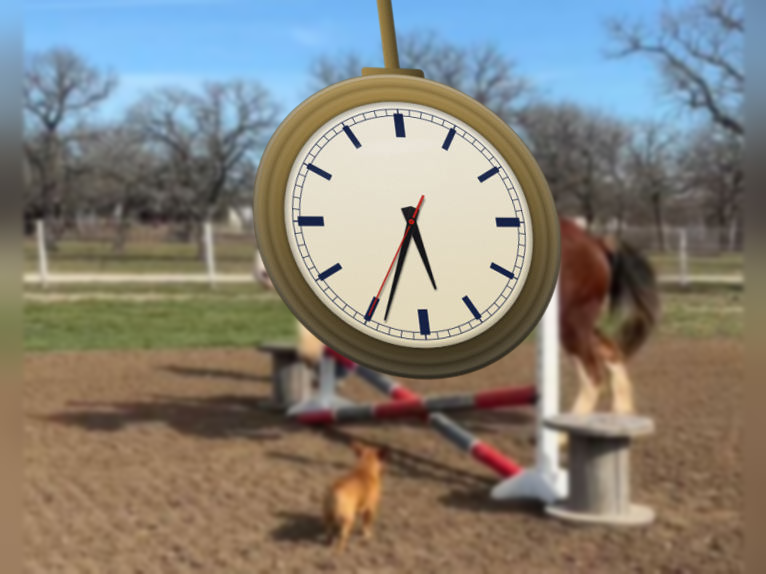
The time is 5,33,35
